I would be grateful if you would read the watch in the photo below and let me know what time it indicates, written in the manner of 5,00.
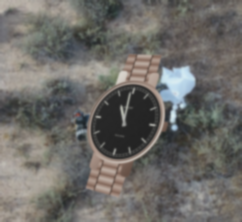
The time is 10,59
